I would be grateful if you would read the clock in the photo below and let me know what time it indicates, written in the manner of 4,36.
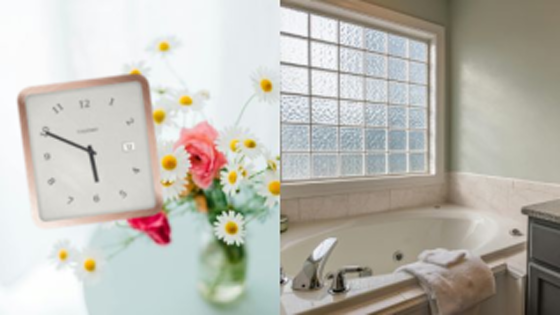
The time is 5,50
